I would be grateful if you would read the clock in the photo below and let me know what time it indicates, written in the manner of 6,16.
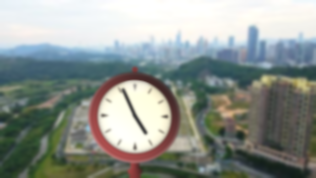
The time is 4,56
